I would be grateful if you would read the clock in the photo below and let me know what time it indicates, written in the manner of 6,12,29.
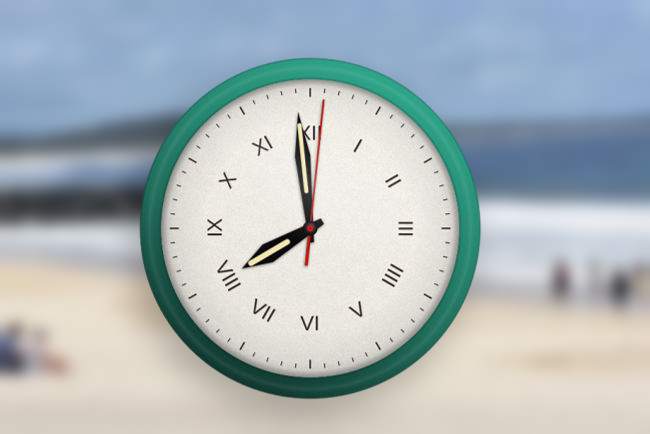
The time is 7,59,01
